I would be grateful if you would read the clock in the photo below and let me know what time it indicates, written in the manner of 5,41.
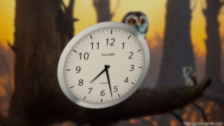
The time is 7,27
